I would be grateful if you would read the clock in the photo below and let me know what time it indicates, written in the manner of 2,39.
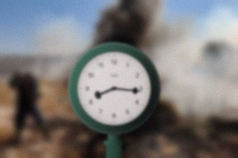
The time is 8,16
